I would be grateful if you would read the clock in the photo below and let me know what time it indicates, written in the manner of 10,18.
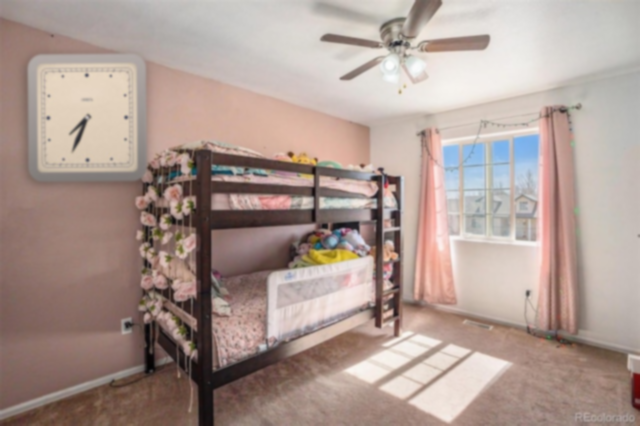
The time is 7,34
